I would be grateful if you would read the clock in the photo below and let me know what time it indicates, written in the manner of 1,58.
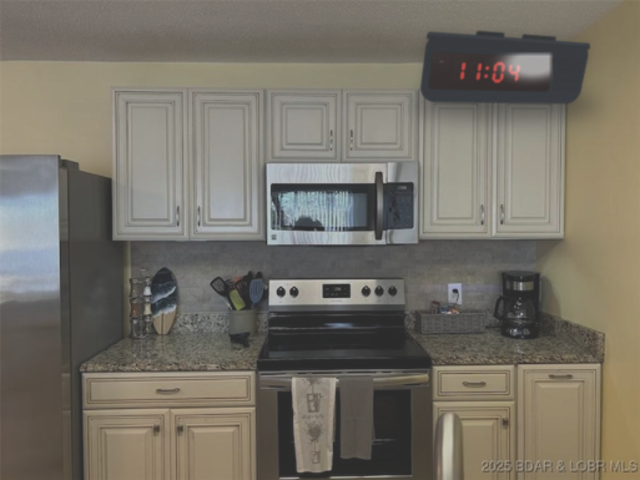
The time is 11,04
